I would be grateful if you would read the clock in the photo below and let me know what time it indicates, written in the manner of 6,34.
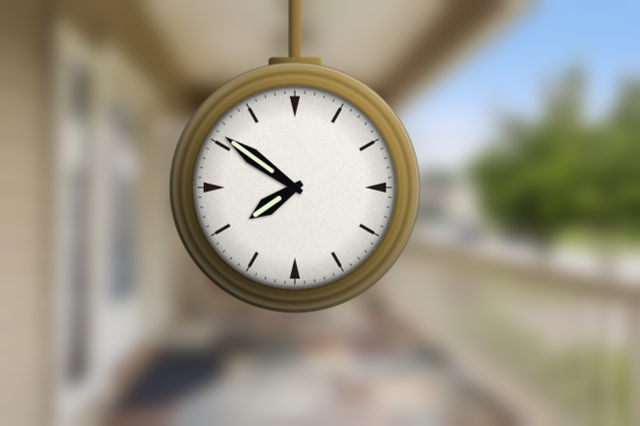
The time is 7,51
